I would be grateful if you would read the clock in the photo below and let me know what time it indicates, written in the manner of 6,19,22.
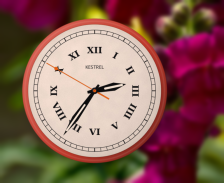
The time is 2,35,50
